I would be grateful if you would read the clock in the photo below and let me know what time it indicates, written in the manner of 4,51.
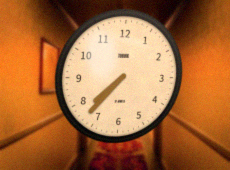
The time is 7,37
